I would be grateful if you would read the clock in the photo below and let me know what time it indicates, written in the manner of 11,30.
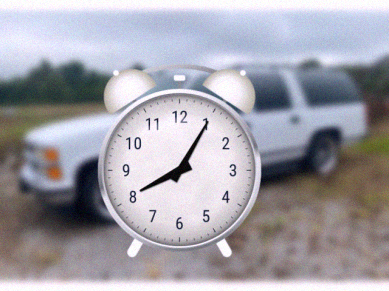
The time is 8,05
